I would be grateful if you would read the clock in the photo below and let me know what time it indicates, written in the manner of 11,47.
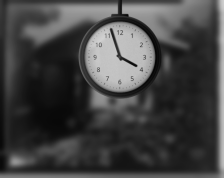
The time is 3,57
